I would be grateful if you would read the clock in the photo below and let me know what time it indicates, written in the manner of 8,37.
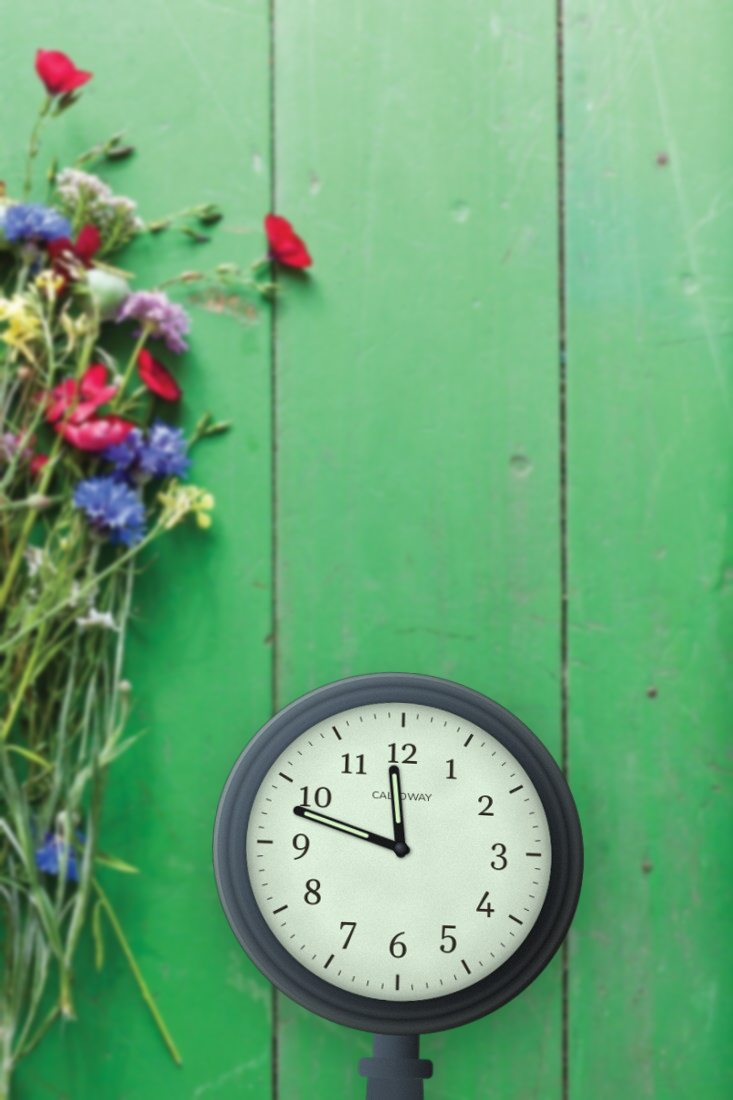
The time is 11,48
